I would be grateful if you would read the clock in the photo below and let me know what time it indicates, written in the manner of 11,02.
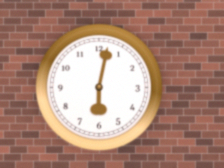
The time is 6,02
